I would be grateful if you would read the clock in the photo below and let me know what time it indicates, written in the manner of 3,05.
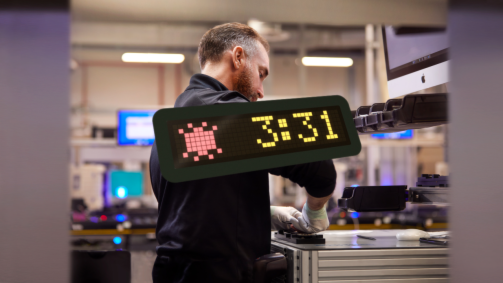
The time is 3,31
